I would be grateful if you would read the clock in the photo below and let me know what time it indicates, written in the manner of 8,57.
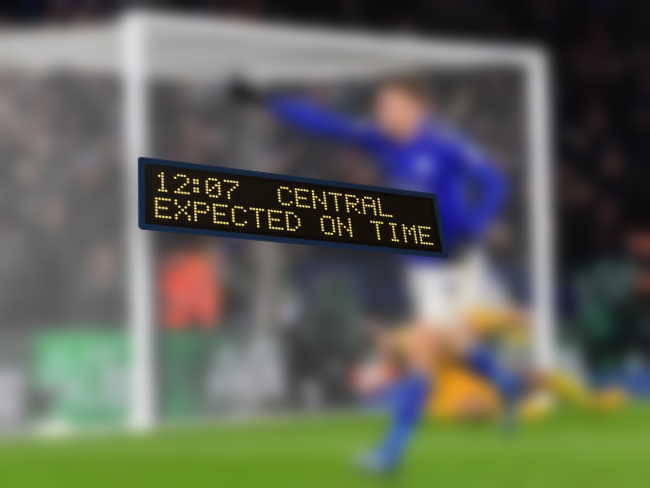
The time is 12,07
